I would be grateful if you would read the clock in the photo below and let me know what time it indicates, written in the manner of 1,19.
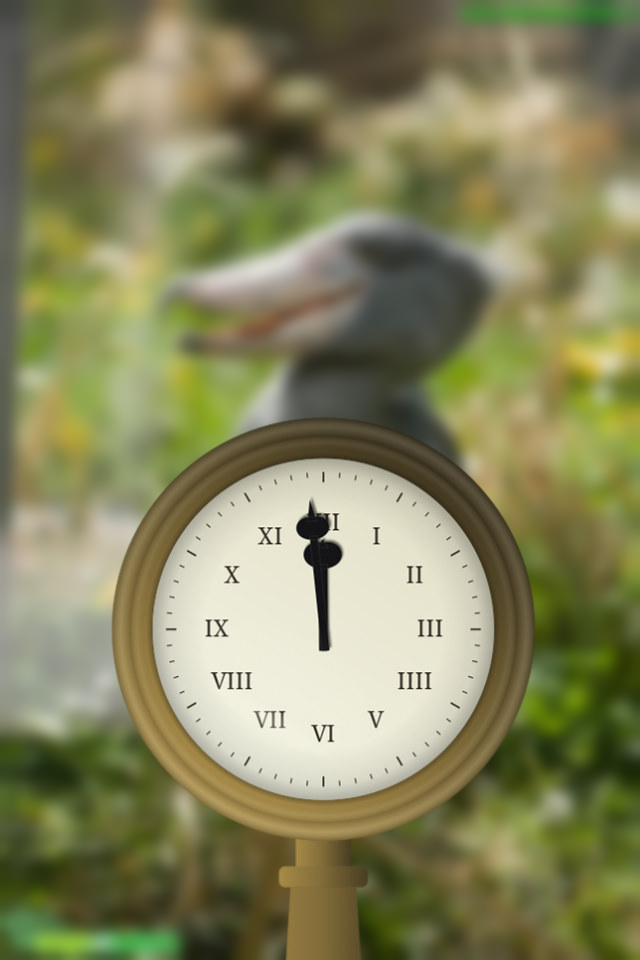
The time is 11,59
